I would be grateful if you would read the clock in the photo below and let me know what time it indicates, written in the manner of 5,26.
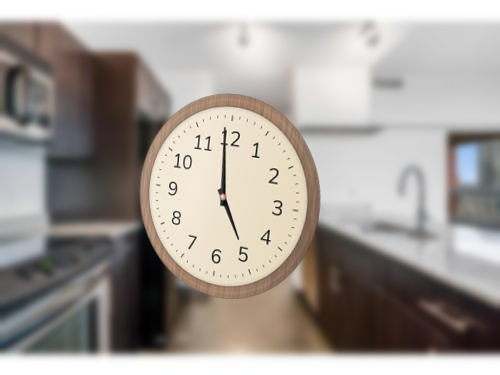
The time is 4,59
